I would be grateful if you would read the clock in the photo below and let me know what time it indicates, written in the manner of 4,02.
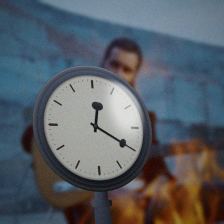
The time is 12,20
